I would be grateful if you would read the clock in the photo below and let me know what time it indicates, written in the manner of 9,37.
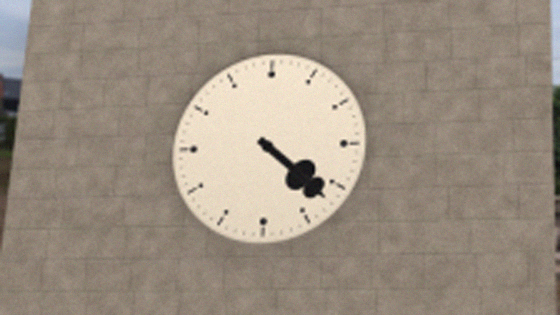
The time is 4,22
